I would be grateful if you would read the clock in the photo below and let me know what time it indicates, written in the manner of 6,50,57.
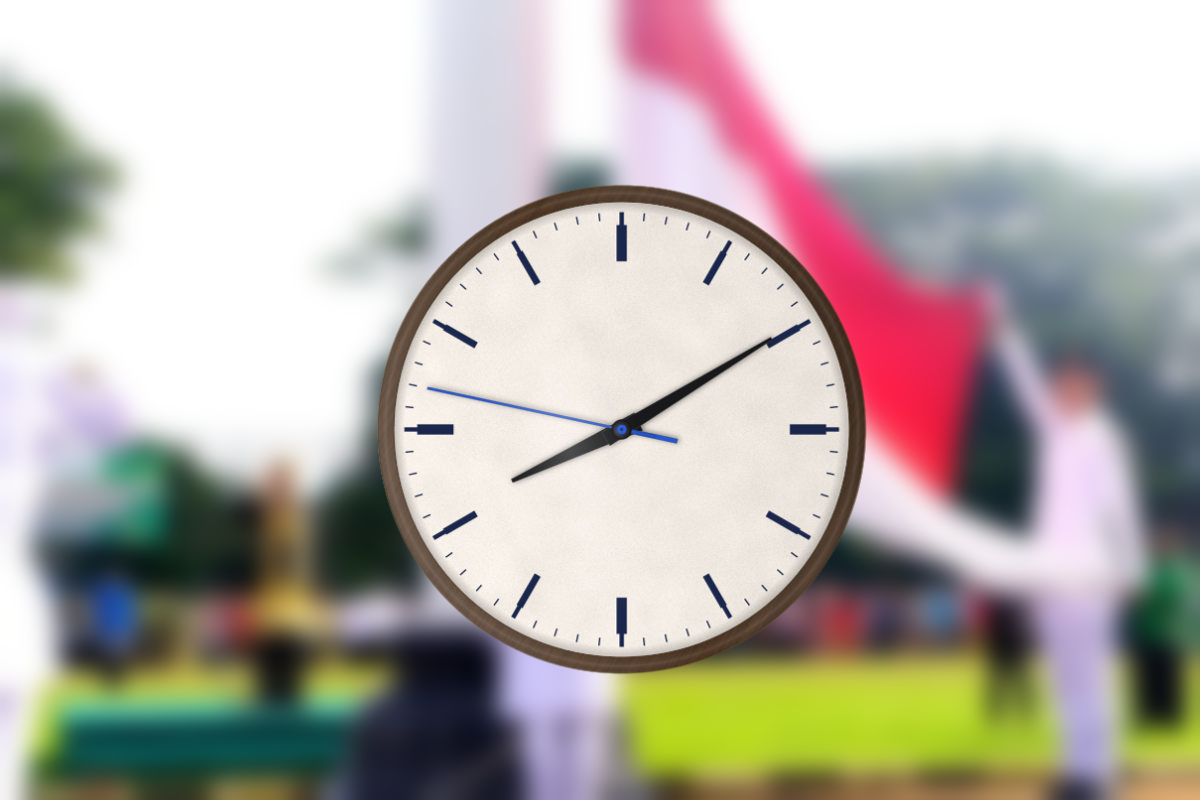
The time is 8,09,47
